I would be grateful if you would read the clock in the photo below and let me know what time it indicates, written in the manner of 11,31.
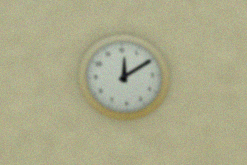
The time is 12,10
